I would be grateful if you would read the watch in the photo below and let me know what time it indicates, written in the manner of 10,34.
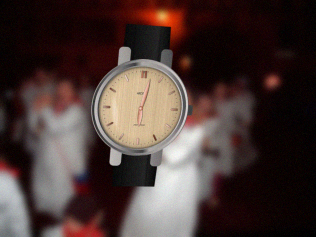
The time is 6,02
